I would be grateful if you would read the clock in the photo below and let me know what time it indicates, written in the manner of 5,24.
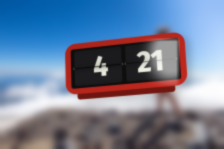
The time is 4,21
